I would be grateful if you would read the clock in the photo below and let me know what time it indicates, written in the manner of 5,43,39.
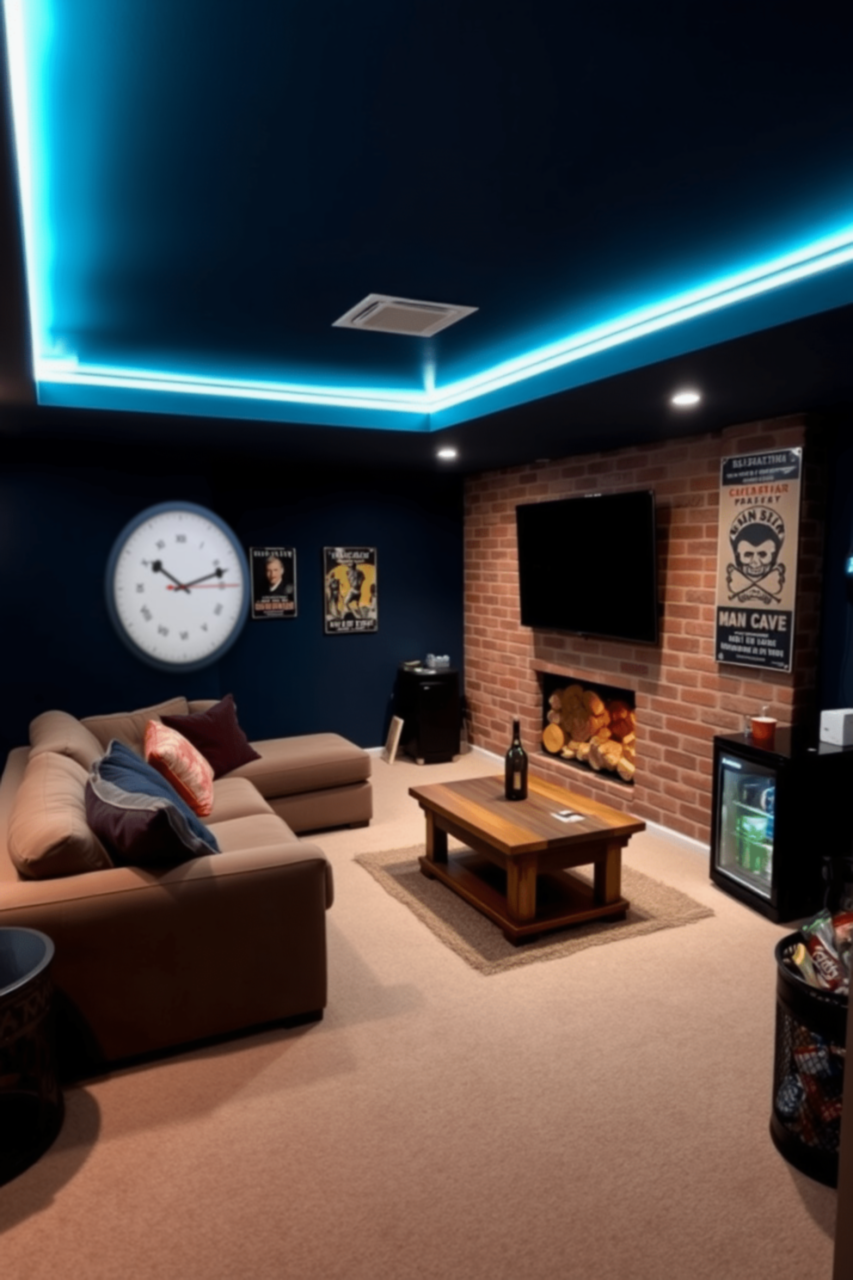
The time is 10,12,15
